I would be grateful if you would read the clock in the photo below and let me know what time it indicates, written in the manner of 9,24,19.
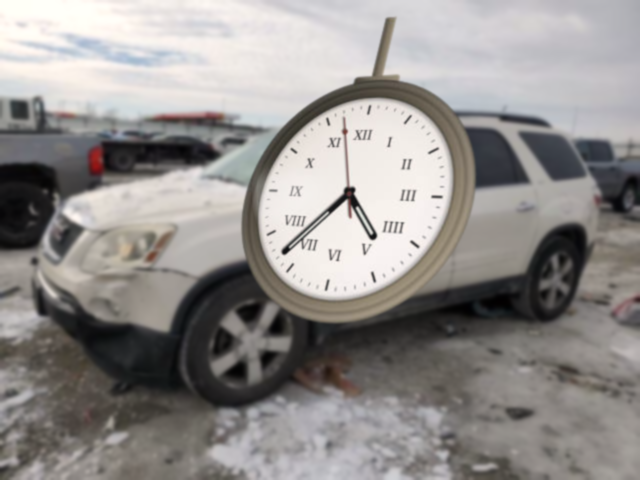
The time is 4,36,57
